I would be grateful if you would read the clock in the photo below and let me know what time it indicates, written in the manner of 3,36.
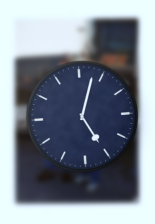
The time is 5,03
